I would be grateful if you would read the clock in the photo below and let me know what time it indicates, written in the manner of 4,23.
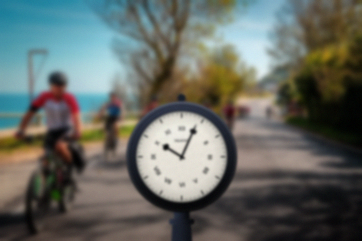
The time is 10,04
